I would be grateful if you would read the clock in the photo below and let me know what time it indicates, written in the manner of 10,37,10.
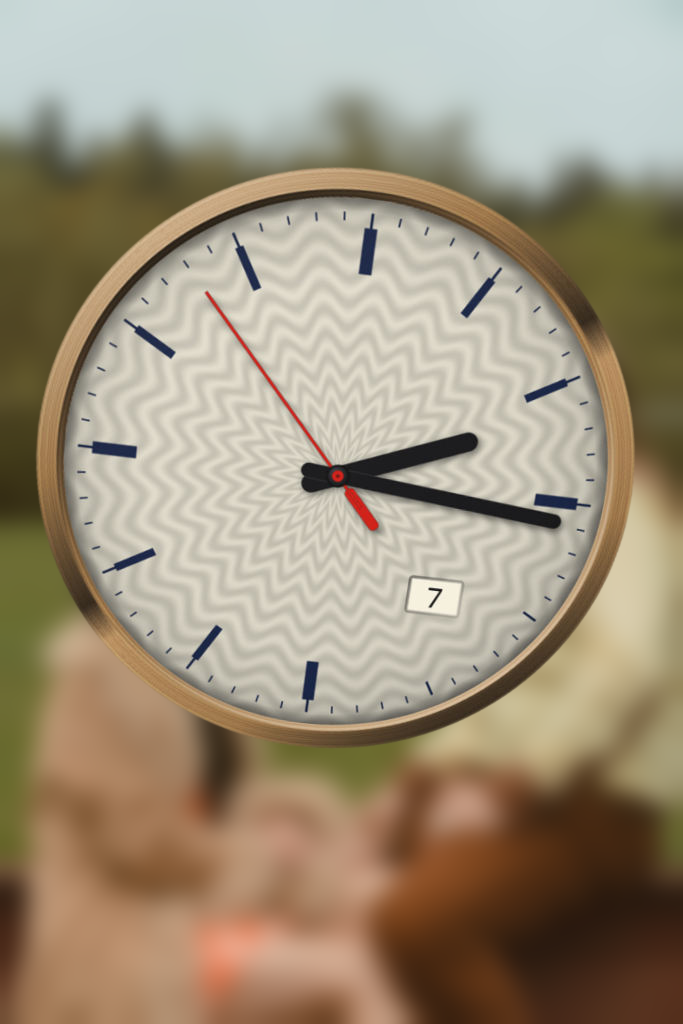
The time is 2,15,53
